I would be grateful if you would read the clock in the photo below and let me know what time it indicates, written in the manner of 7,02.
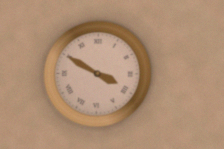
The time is 3,50
